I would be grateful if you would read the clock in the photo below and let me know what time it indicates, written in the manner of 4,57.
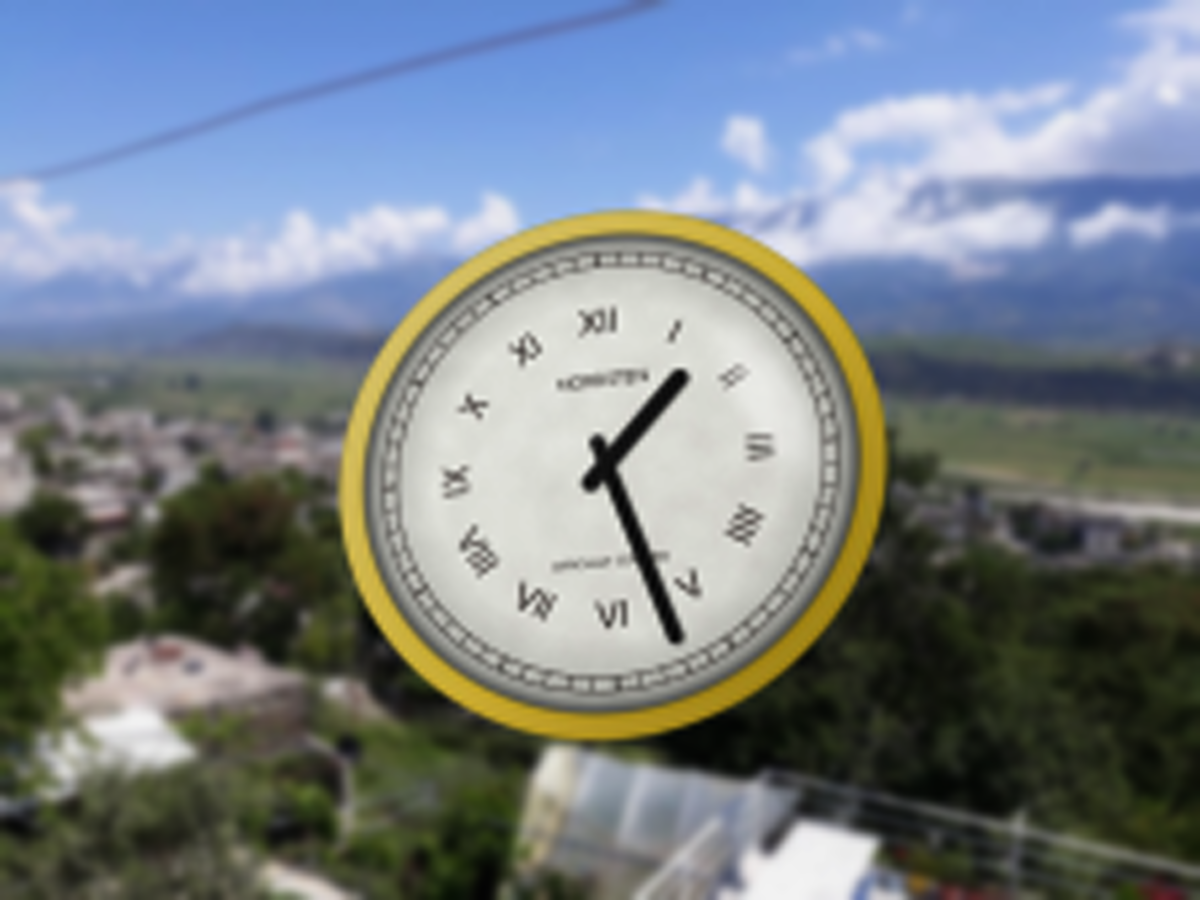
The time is 1,27
